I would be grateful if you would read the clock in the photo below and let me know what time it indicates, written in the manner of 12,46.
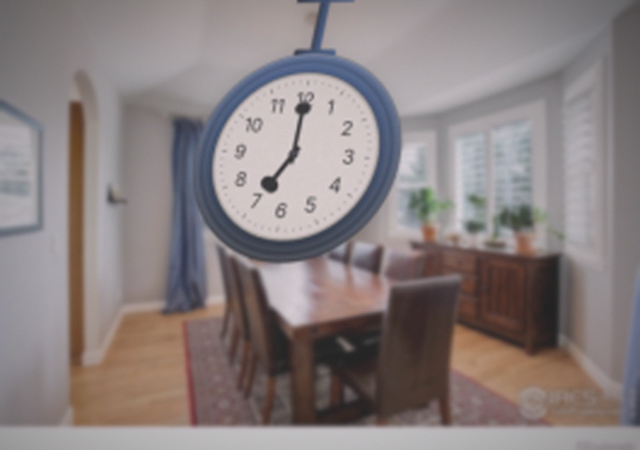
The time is 7,00
